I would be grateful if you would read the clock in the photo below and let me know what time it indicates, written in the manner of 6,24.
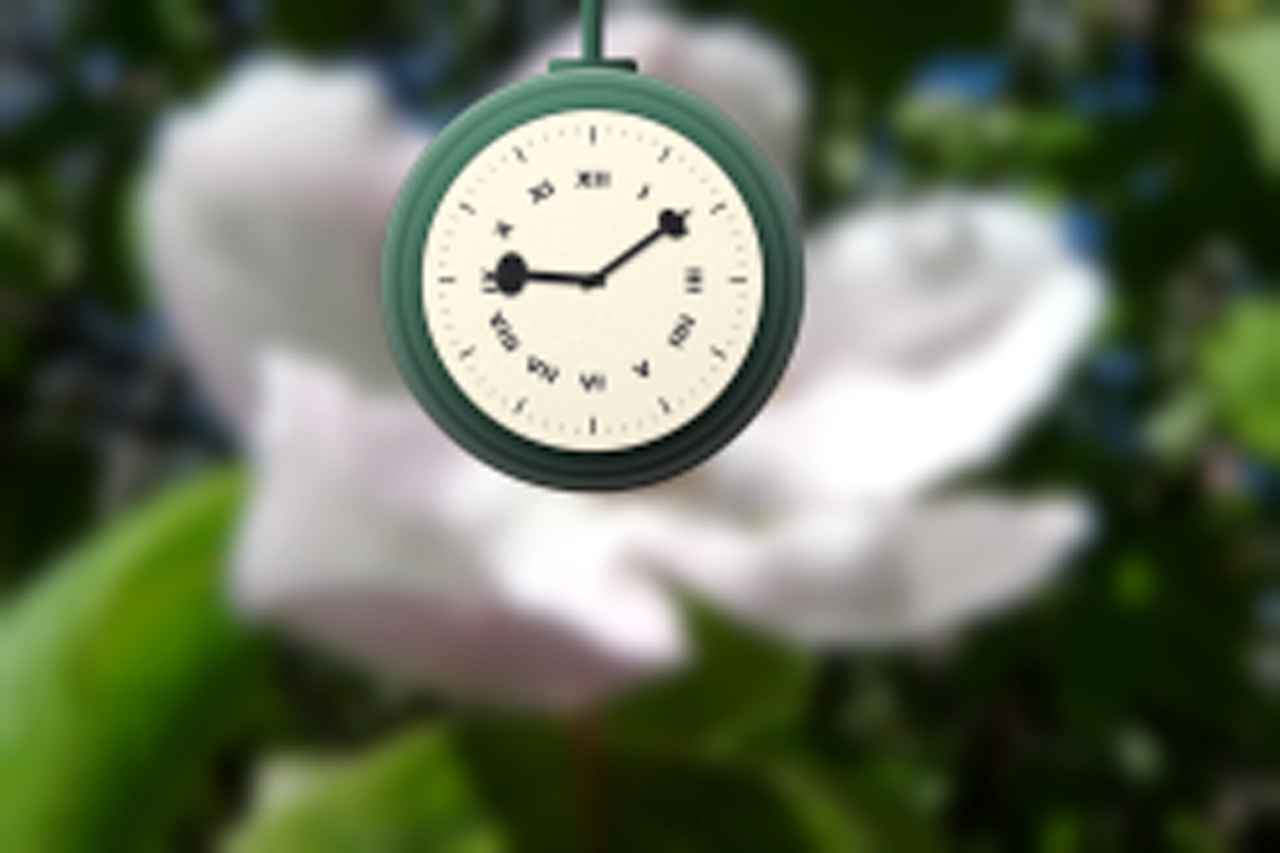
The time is 9,09
